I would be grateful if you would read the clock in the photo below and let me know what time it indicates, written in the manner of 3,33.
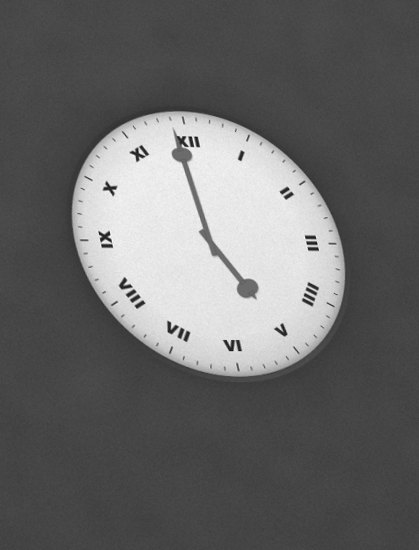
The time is 4,59
